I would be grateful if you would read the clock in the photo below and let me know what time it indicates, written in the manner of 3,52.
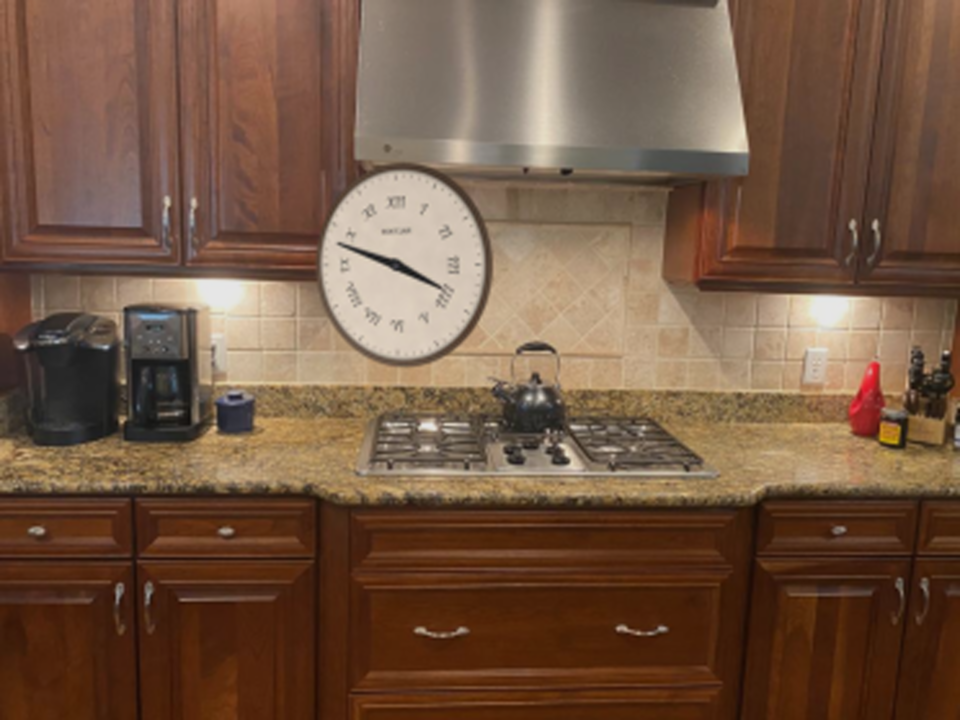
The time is 3,48
